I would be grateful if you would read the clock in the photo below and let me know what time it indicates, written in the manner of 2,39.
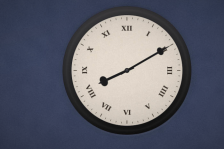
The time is 8,10
